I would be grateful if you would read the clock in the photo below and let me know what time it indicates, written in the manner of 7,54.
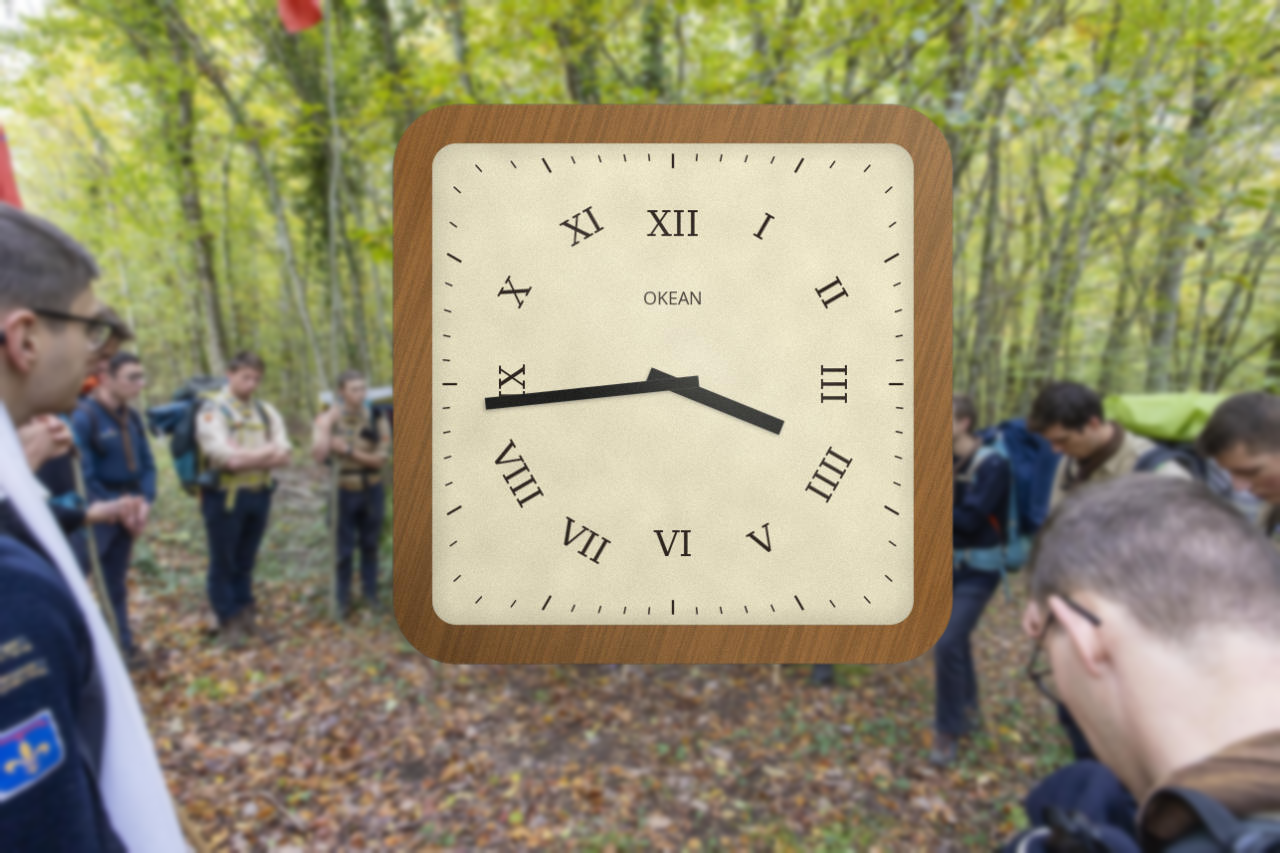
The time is 3,44
